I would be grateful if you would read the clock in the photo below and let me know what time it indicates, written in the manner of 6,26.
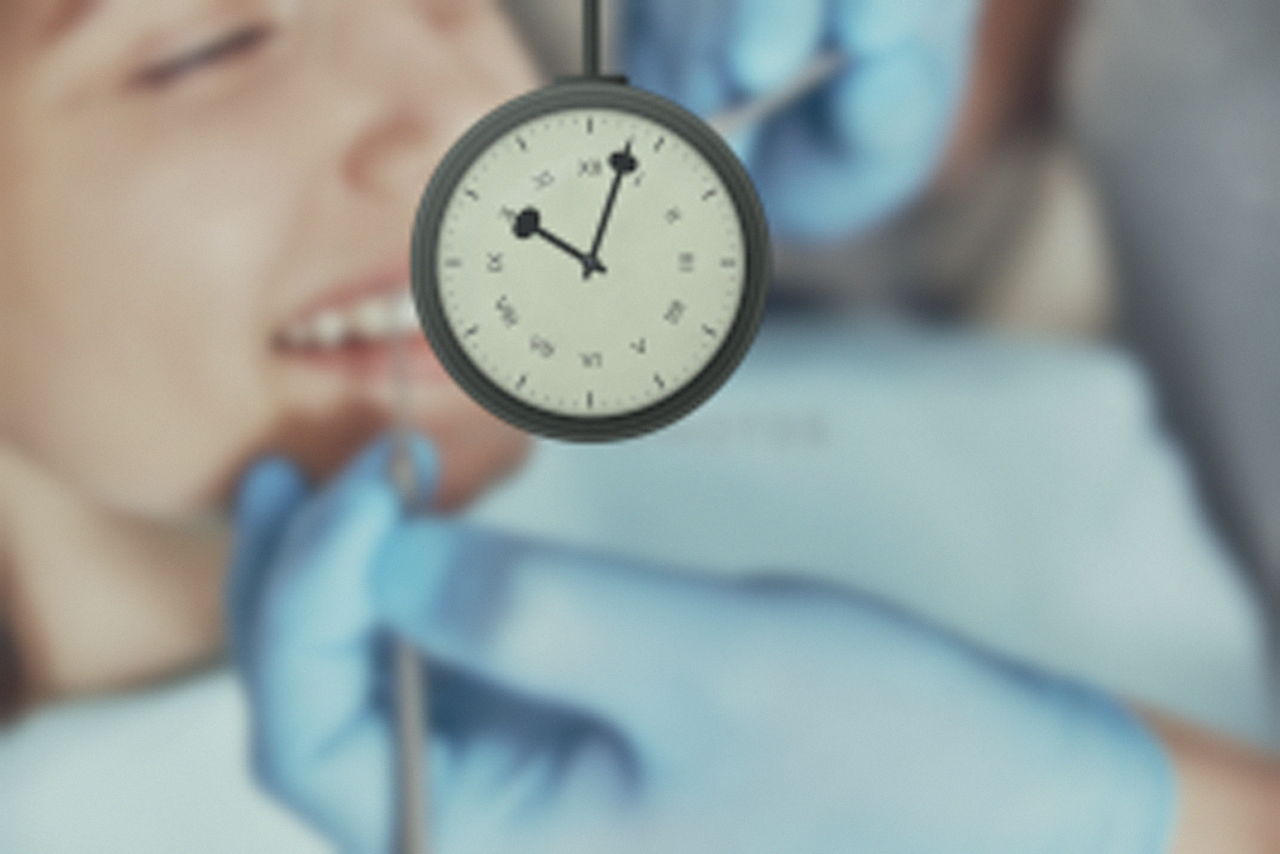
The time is 10,03
